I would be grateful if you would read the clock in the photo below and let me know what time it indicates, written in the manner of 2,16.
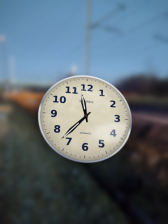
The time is 11,37
